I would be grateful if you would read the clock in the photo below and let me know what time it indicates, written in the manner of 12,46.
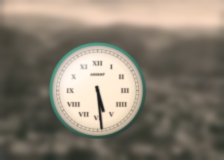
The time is 5,29
